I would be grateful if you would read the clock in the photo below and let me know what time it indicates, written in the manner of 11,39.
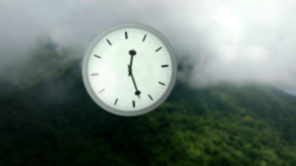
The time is 12,28
